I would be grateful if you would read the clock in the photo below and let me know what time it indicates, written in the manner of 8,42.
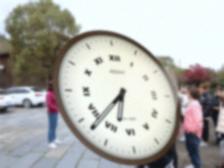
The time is 6,38
